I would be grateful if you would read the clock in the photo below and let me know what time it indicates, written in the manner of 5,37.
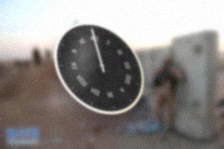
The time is 12,00
